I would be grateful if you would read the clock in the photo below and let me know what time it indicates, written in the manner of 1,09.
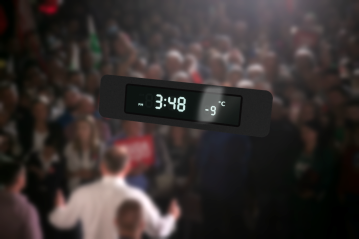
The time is 3,48
